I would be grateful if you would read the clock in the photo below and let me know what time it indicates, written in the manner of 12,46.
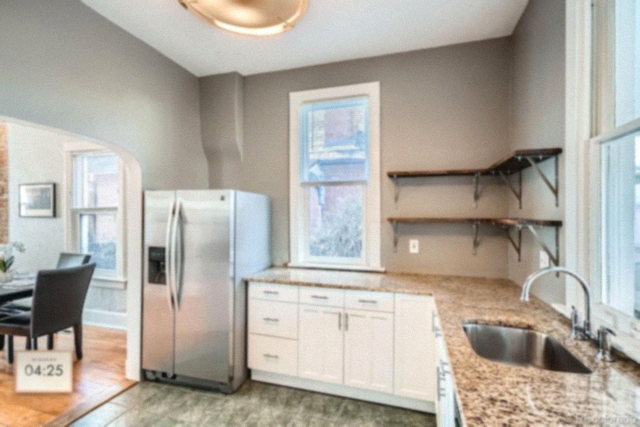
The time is 4,25
